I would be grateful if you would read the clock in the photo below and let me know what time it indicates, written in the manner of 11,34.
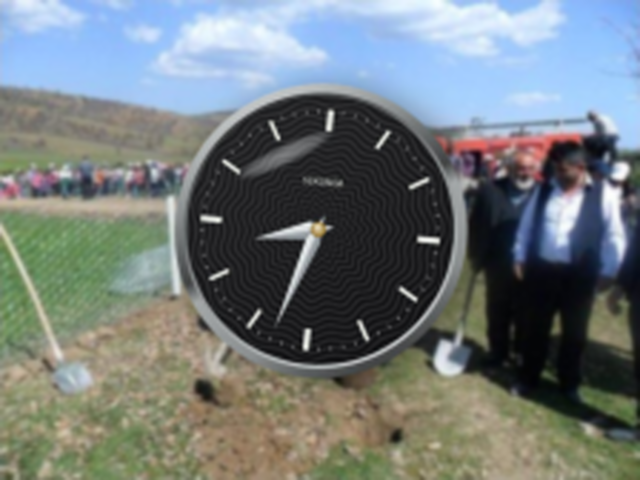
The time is 8,33
